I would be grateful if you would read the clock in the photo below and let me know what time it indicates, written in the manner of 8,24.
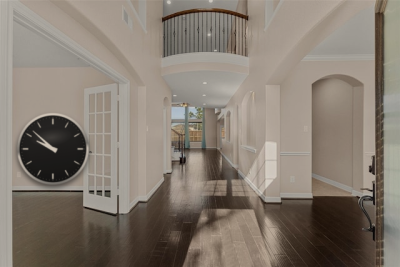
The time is 9,52
